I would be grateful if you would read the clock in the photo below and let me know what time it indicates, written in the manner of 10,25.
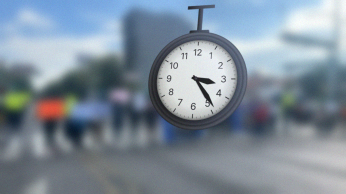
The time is 3,24
